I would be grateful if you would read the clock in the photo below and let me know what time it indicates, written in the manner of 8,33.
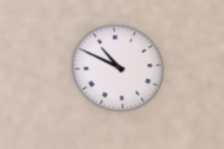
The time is 10,50
